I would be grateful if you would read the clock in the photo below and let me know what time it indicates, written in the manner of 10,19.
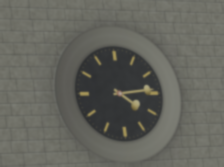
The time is 4,14
